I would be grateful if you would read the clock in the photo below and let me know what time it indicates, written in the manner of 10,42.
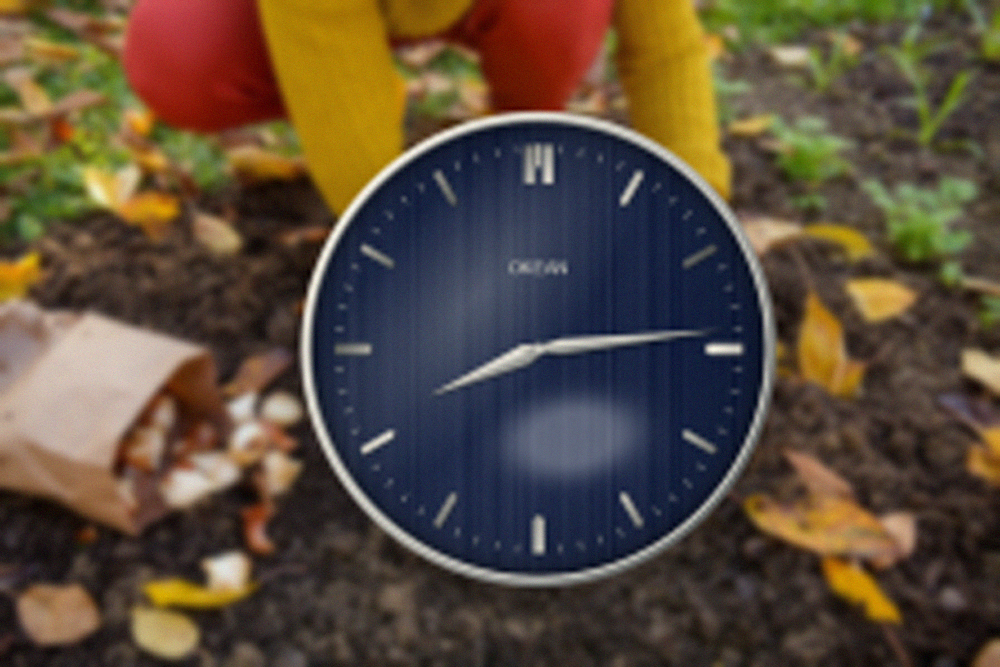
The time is 8,14
